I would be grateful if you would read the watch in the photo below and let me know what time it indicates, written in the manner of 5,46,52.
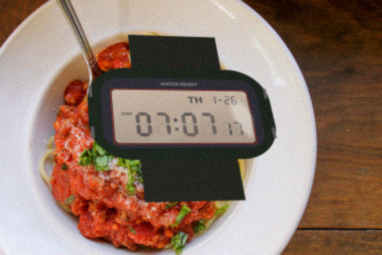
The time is 7,07,17
